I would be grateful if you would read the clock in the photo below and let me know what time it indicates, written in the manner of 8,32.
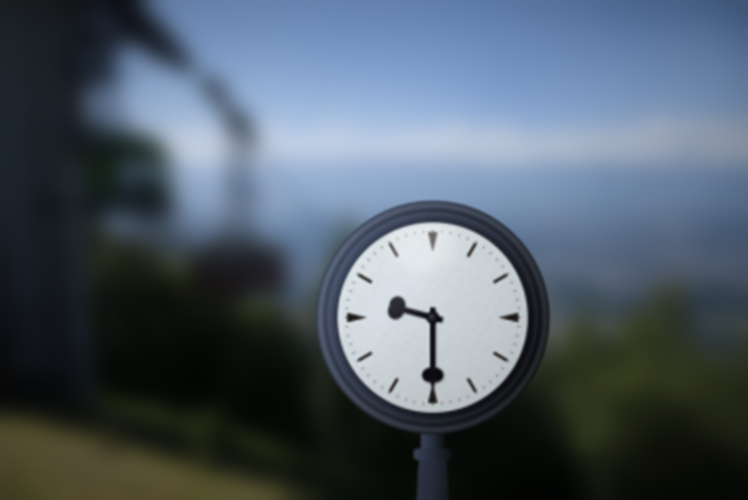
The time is 9,30
